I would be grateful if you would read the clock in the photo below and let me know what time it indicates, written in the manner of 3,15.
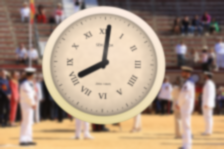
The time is 8,01
